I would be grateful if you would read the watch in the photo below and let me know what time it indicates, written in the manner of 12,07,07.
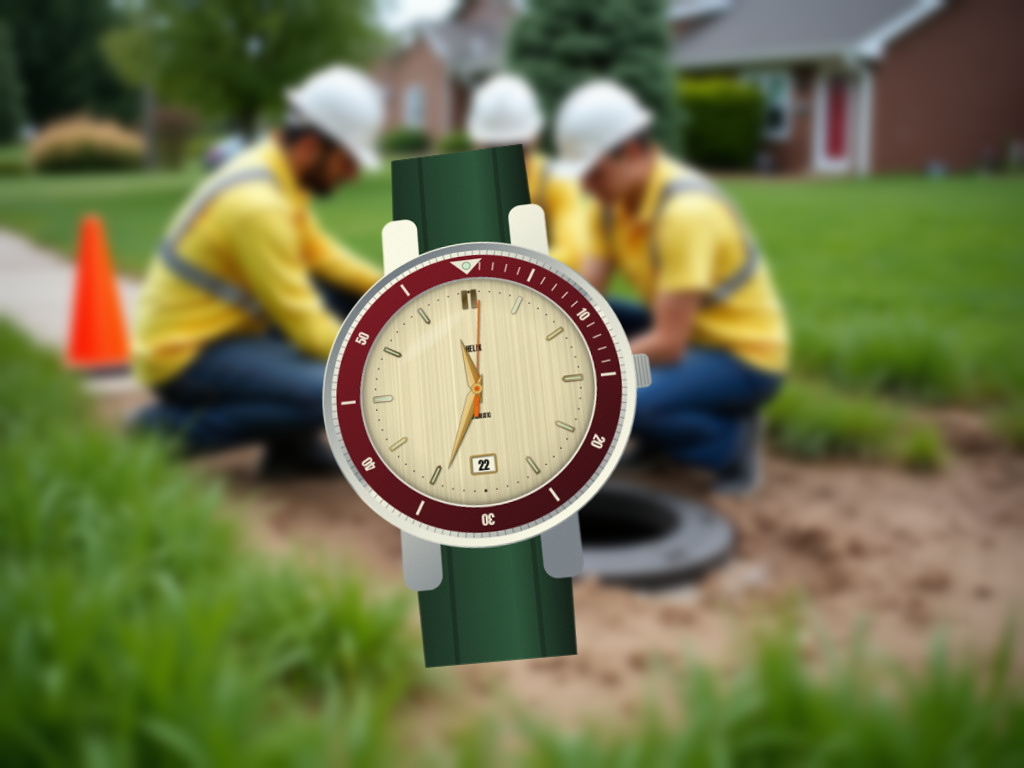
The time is 11,34,01
